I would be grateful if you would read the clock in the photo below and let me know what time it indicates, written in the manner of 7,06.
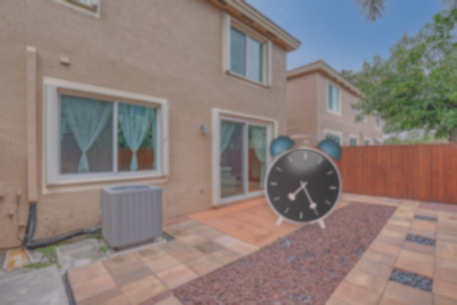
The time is 7,25
